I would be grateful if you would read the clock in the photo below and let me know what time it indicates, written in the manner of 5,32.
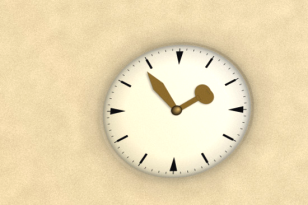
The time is 1,54
